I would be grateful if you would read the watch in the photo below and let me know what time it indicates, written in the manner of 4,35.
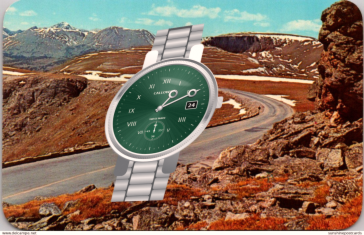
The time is 1,11
